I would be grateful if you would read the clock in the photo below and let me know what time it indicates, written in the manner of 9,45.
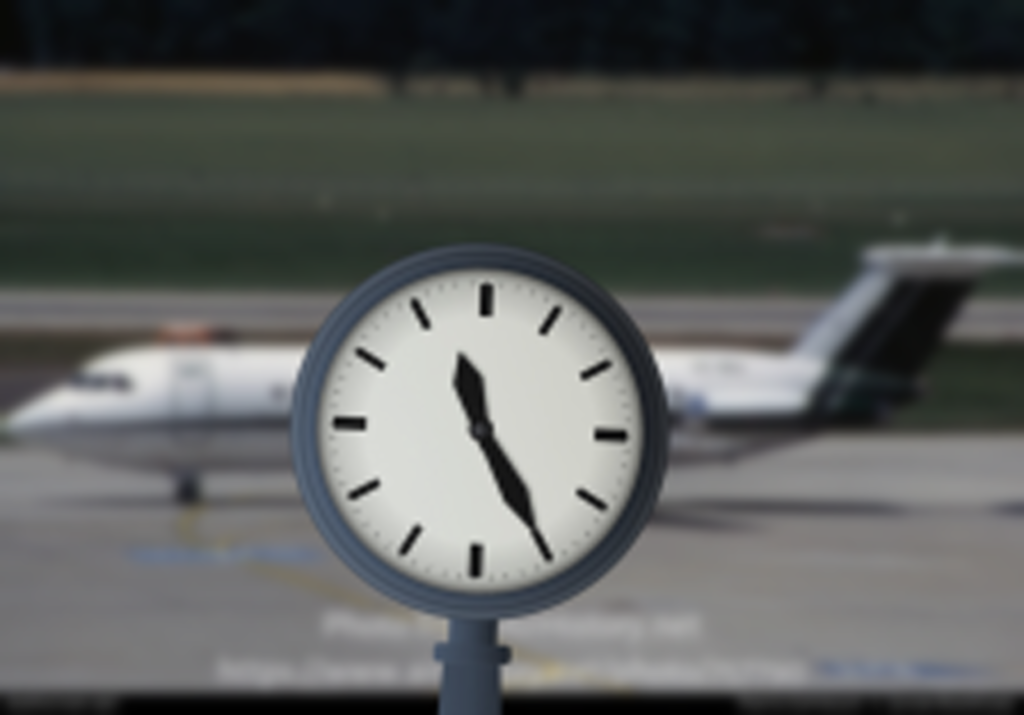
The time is 11,25
